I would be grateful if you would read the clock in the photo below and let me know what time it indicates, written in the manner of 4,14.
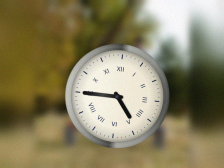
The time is 4,45
